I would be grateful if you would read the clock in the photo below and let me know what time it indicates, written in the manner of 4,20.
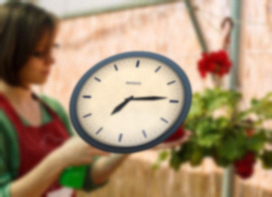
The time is 7,14
